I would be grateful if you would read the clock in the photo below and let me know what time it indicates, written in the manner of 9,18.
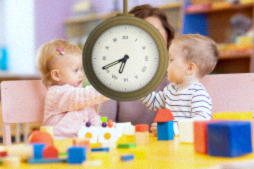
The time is 6,41
